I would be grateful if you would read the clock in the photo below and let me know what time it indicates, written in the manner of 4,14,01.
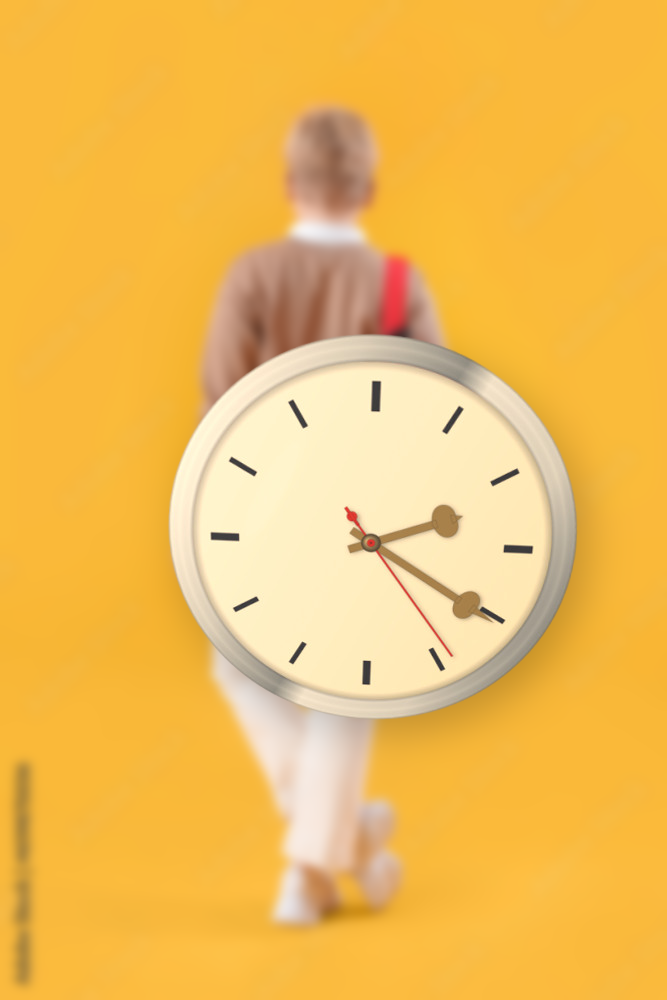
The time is 2,20,24
